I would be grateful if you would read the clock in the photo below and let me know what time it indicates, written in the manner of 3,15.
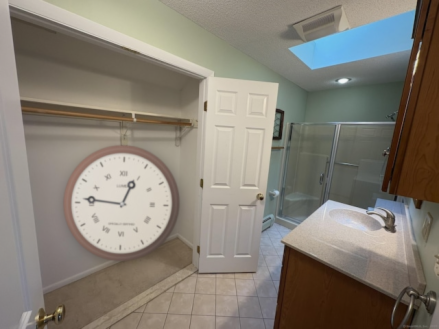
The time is 12,46
